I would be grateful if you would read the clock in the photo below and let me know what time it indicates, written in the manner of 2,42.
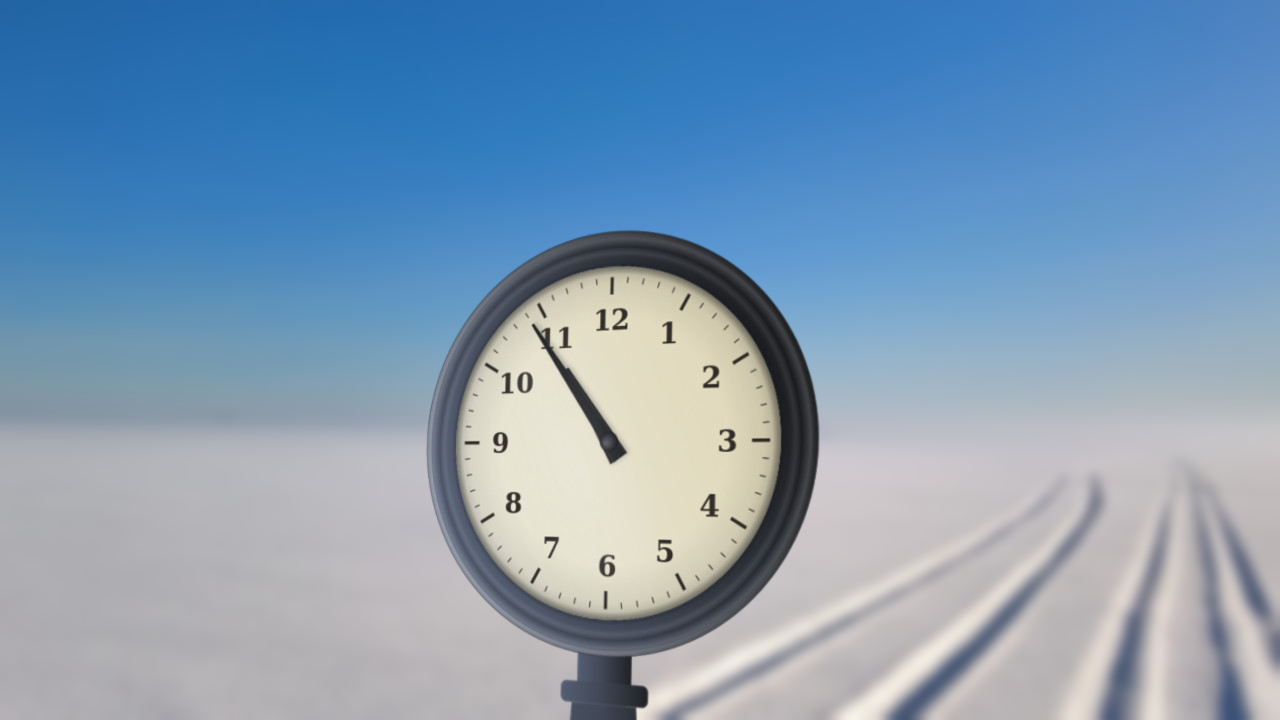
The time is 10,54
